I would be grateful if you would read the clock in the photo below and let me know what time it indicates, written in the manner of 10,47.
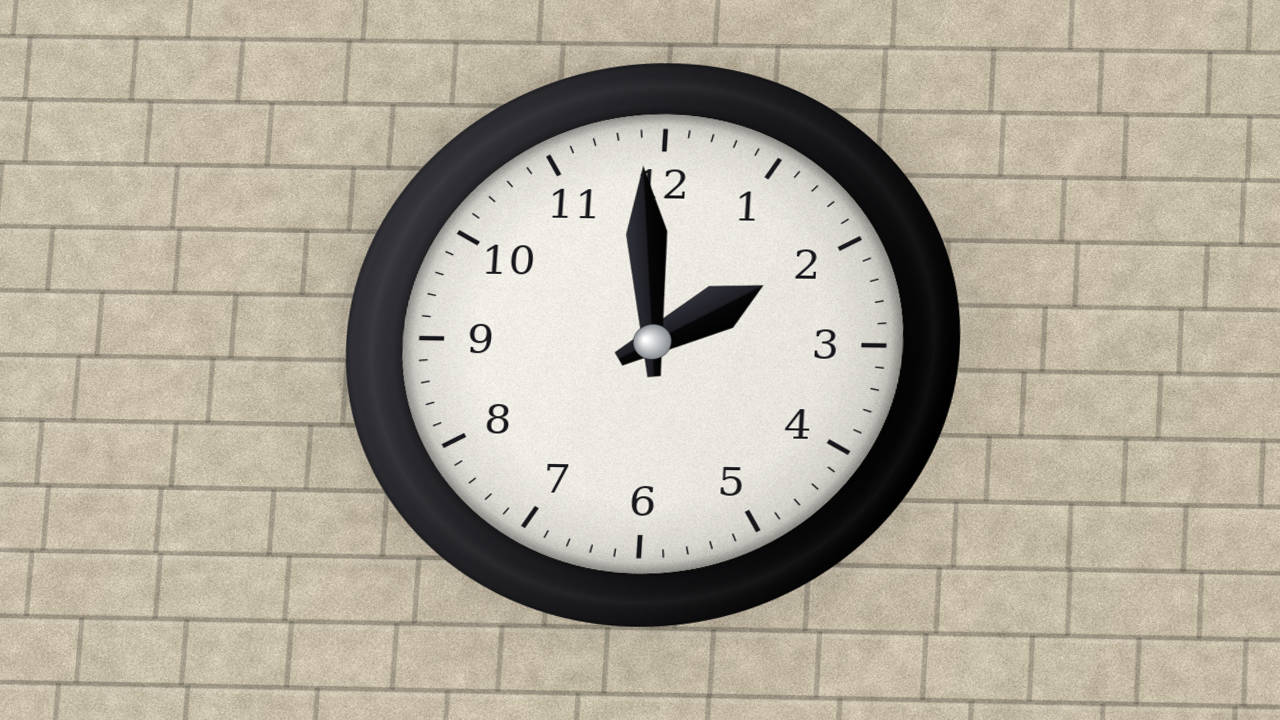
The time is 1,59
